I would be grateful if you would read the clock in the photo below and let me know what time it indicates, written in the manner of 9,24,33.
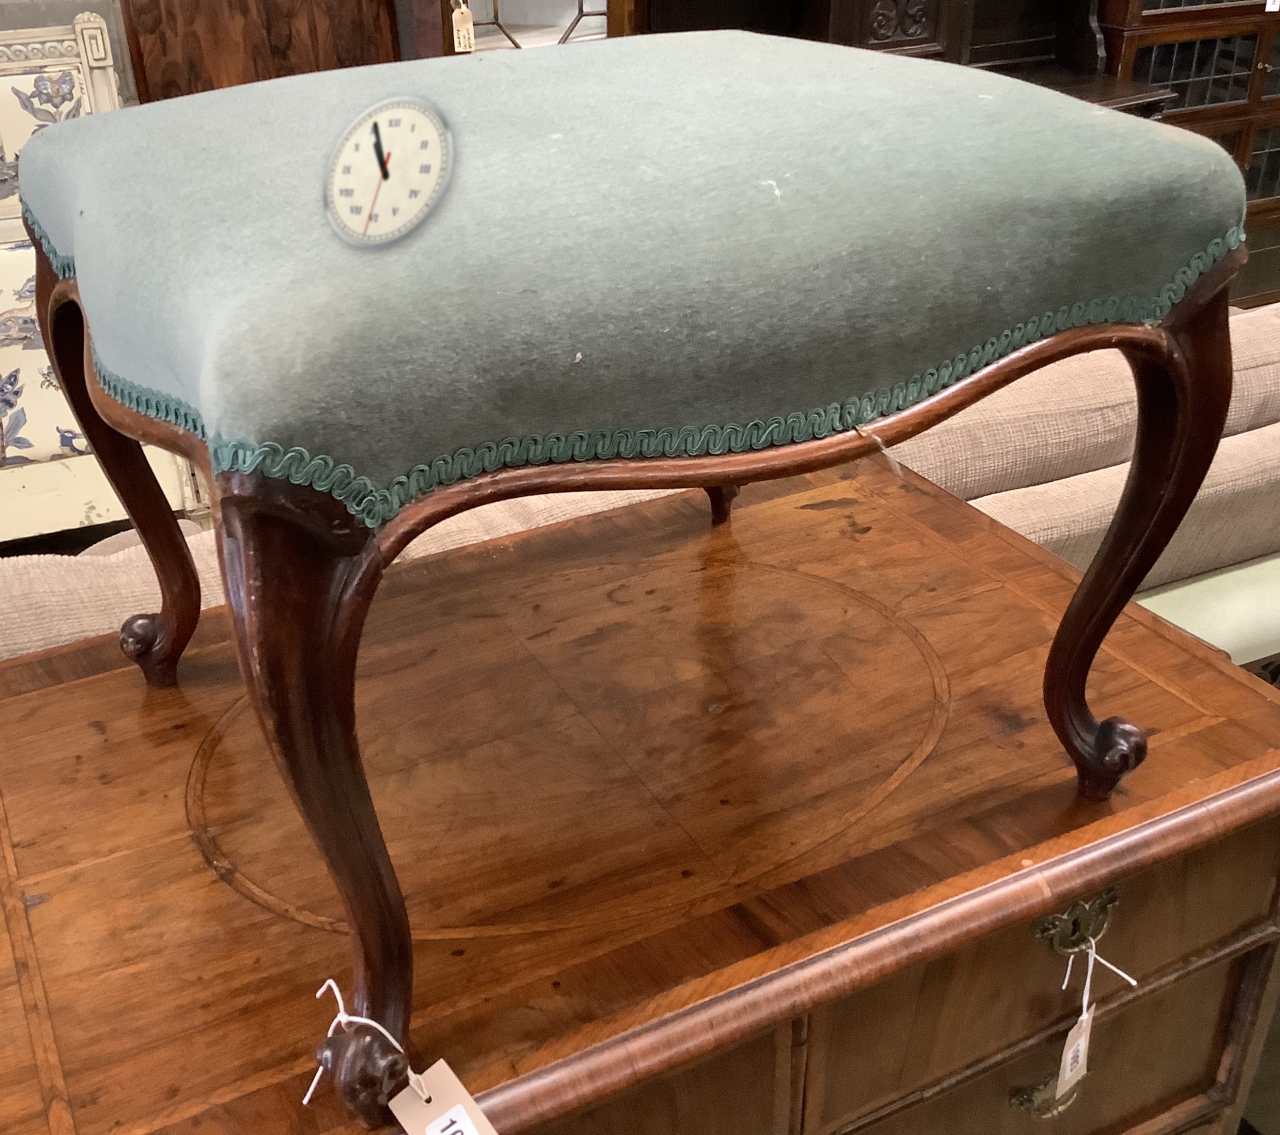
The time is 10,55,31
